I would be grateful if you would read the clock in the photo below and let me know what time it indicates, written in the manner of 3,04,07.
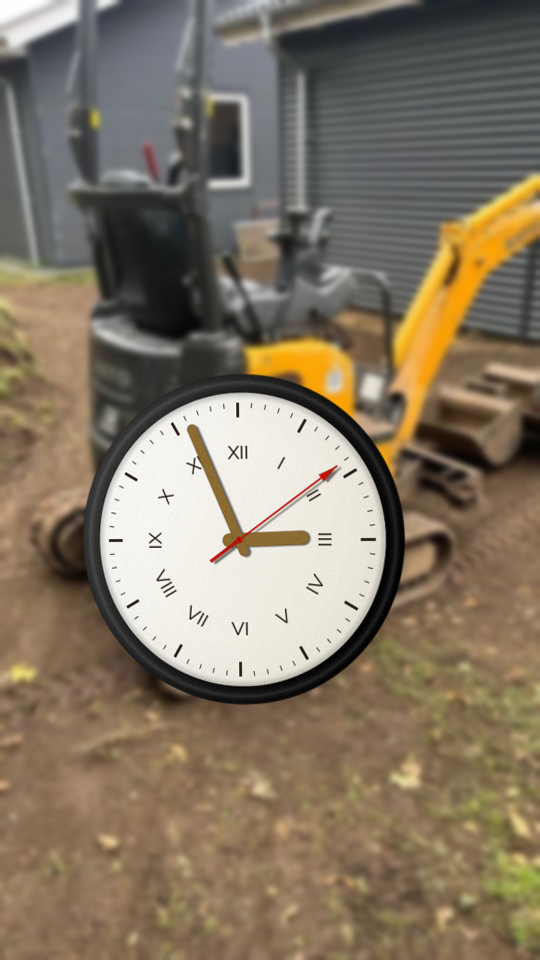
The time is 2,56,09
